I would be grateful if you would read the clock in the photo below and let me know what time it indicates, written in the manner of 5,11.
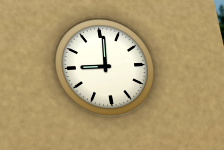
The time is 9,01
